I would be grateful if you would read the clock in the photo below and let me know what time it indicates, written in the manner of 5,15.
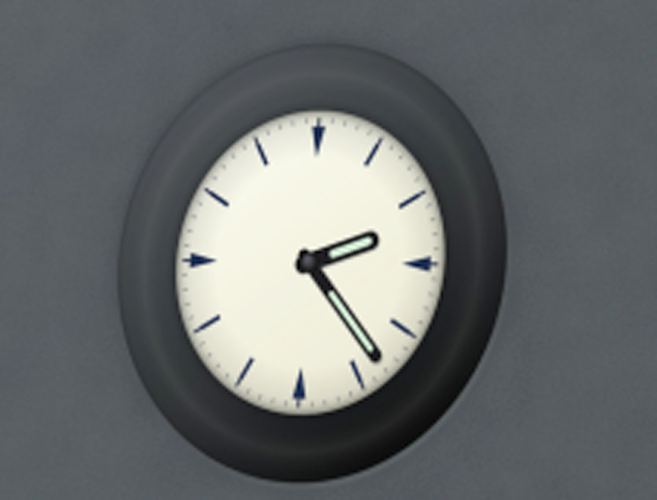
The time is 2,23
